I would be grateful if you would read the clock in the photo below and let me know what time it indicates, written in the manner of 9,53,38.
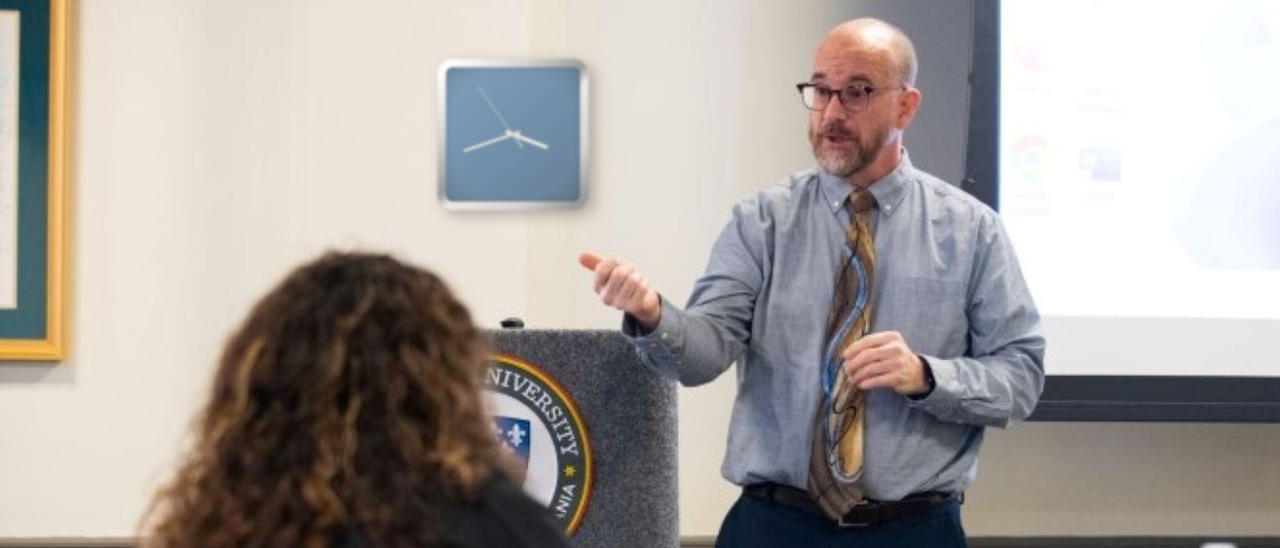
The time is 3,41,54
